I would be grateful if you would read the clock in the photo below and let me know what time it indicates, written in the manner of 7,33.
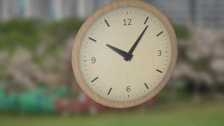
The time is 10,06
